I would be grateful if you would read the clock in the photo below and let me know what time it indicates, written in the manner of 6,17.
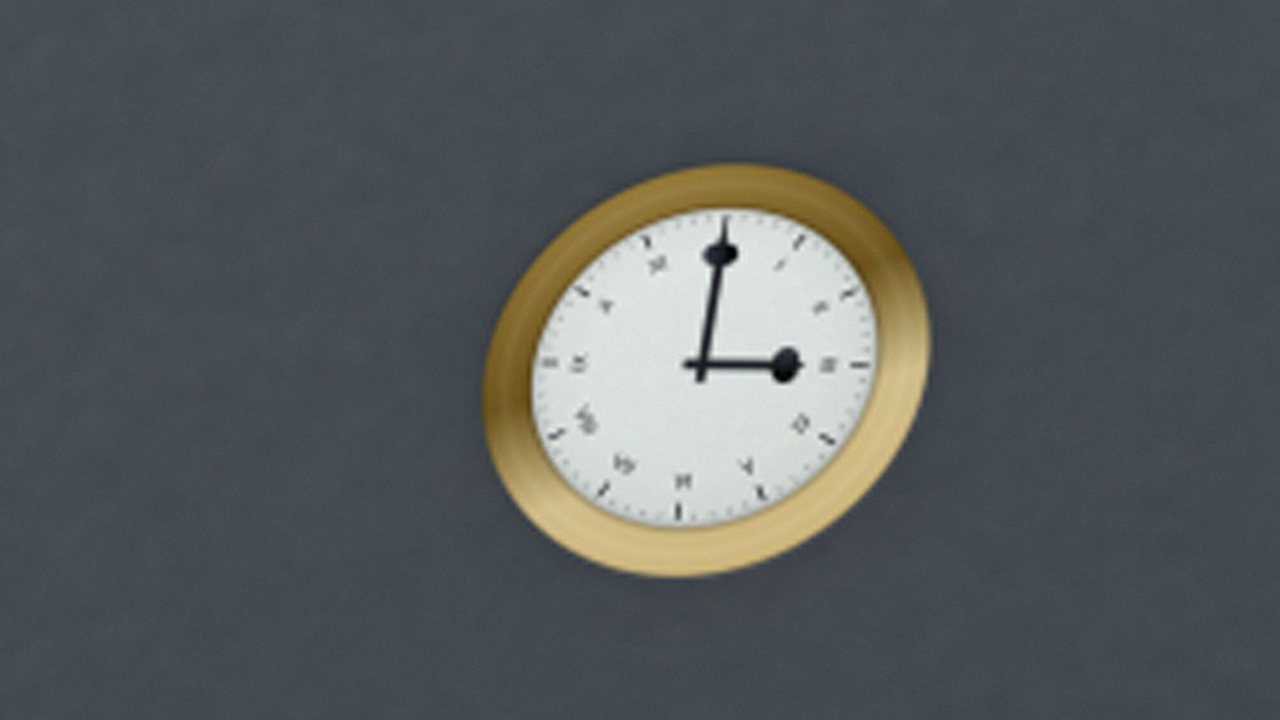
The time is 3,00
